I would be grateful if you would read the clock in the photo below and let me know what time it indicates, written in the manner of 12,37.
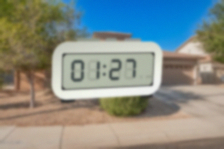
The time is 1,27
